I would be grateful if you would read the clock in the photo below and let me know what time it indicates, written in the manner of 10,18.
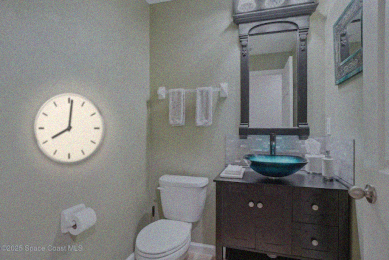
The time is 8,01
